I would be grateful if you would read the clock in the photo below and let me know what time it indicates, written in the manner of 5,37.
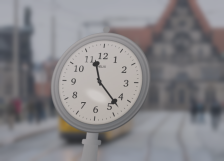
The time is 11,23
